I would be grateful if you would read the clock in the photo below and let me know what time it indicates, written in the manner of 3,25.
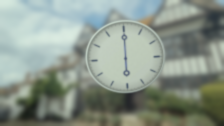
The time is 6,00
